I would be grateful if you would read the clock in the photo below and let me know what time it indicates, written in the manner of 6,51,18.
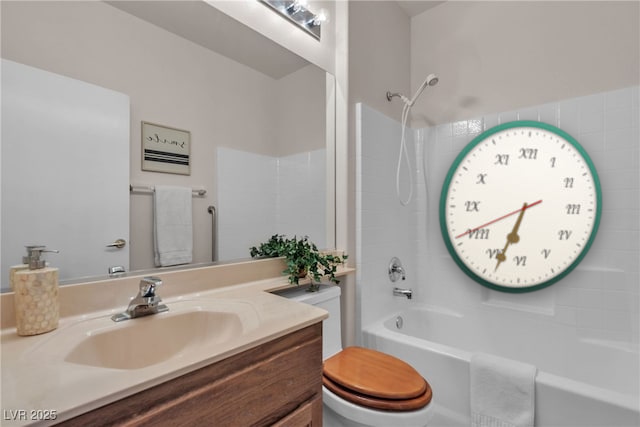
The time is 6,33,41
